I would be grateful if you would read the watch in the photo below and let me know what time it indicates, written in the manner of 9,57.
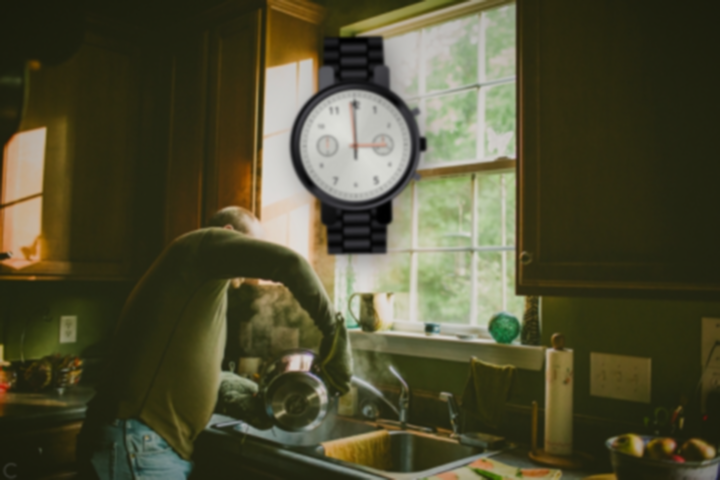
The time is 2,59
